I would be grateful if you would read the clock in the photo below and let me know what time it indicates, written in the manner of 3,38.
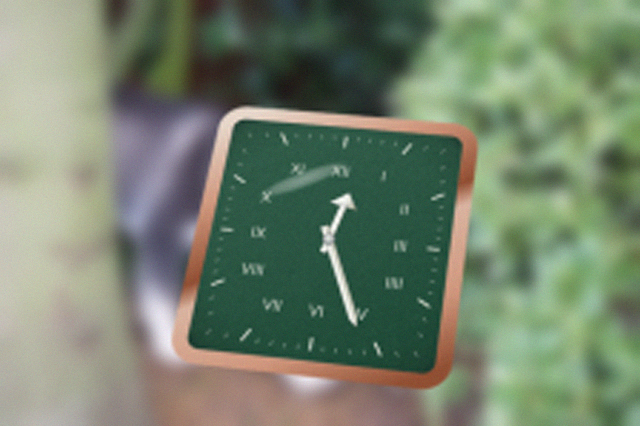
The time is 12,26
